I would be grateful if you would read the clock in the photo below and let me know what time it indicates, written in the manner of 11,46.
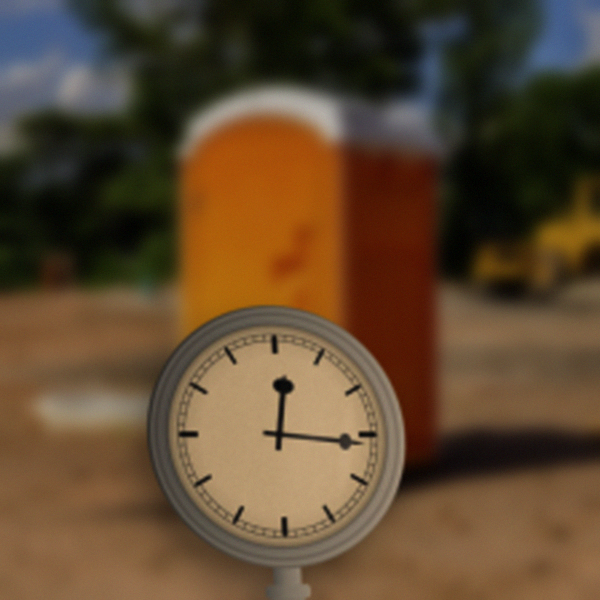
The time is 12,16
